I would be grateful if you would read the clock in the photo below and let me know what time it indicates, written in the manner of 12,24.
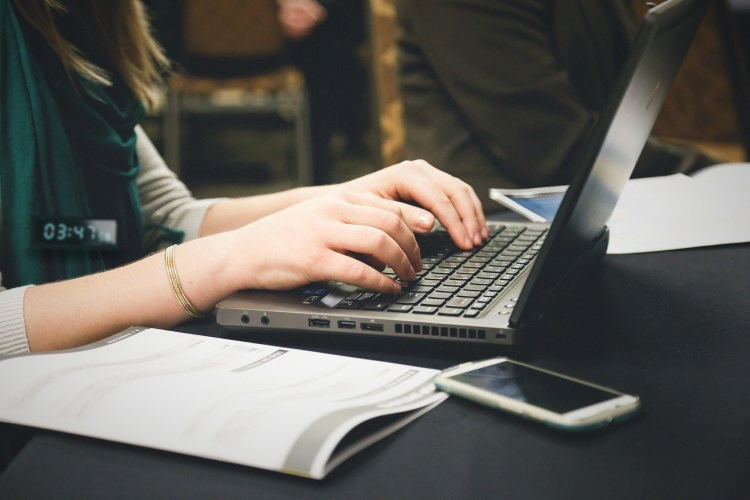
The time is 3,47
